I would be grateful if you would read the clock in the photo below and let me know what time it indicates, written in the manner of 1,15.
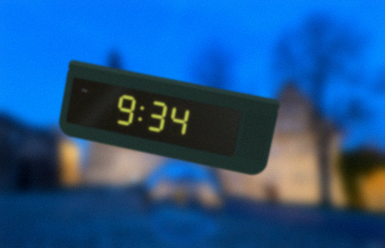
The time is 9,34
